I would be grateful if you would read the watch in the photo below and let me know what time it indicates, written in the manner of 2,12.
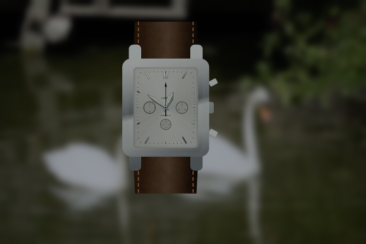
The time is 12,51
